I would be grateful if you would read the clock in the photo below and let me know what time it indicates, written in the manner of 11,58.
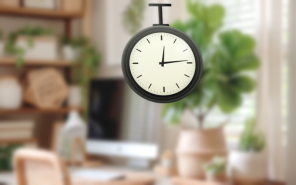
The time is 12,14
